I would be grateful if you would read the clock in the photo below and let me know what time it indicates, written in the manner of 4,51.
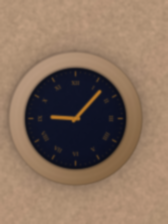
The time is 9,07
